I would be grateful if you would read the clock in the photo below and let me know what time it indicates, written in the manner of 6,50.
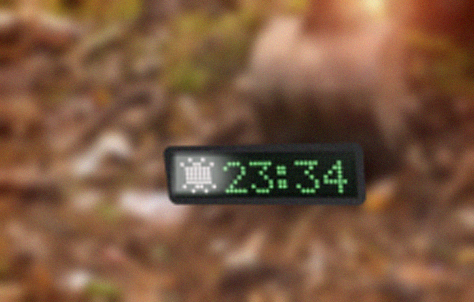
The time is 23,34
